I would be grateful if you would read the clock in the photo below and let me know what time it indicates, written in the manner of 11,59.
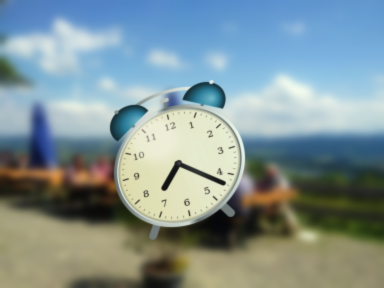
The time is 7,22
